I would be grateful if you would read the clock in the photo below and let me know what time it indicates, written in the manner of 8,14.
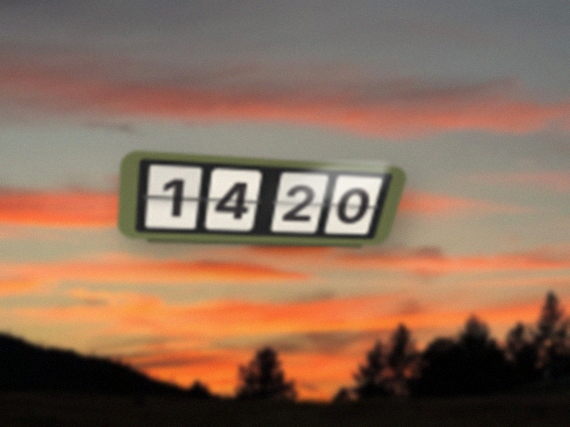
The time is 14,20
